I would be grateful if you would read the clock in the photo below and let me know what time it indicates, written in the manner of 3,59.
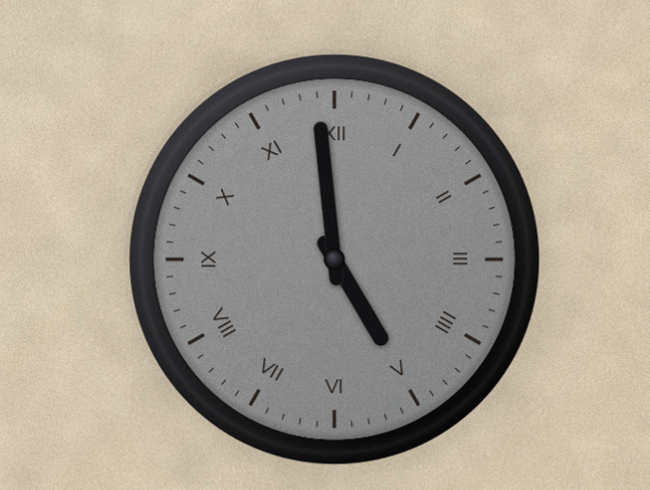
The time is 4,59
